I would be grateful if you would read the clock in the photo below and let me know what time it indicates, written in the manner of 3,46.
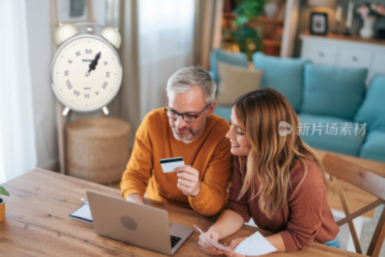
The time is 1,05
